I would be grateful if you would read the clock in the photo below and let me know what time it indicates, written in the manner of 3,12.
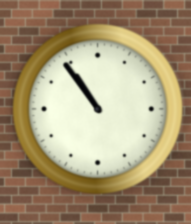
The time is 10,54
